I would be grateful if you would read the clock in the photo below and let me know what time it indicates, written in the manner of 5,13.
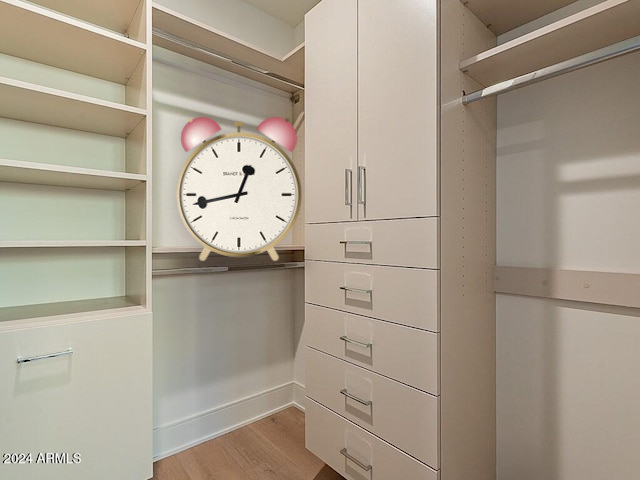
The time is 12,43
